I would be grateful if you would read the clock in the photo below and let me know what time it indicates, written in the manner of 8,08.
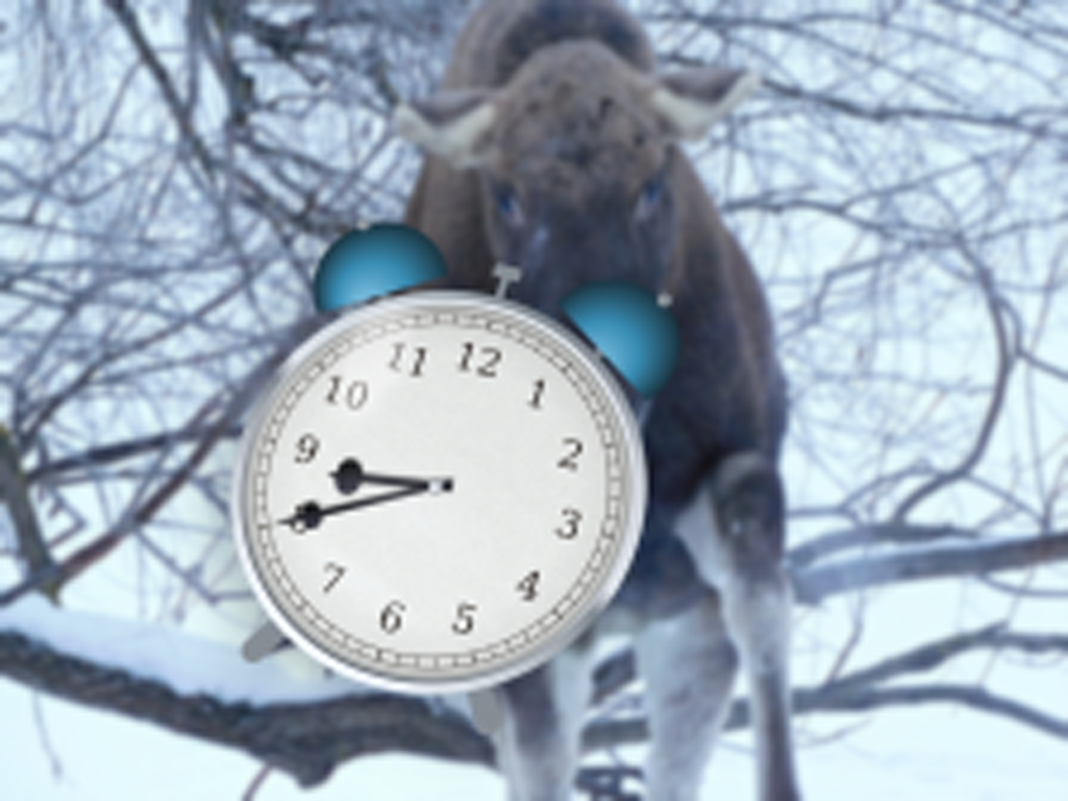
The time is 8,40
